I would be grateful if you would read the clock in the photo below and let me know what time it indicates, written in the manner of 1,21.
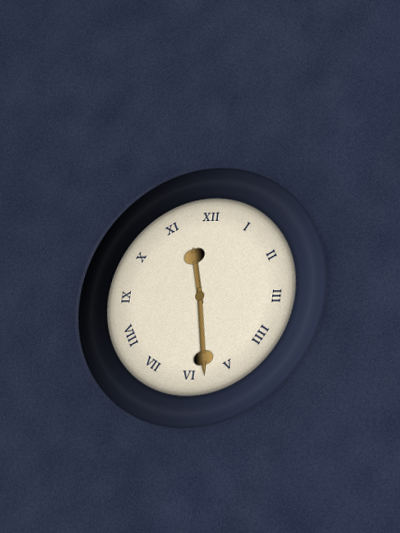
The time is 11,28
